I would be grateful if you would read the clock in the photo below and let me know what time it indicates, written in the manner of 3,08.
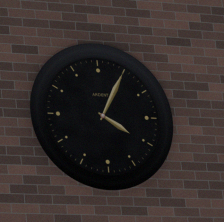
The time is 4,05
